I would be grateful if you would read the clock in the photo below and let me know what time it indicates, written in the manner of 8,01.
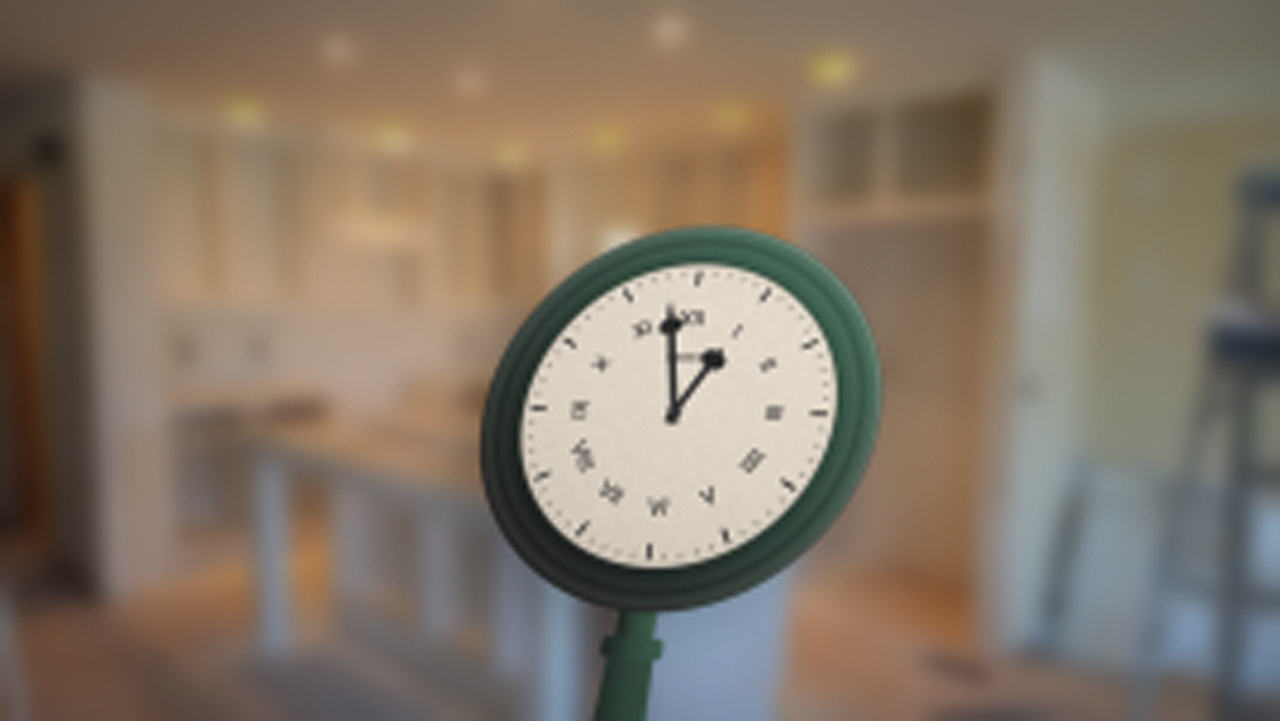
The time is 12,58
